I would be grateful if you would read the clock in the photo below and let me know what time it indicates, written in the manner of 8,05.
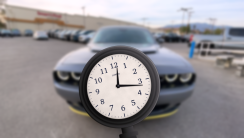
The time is 12,17
